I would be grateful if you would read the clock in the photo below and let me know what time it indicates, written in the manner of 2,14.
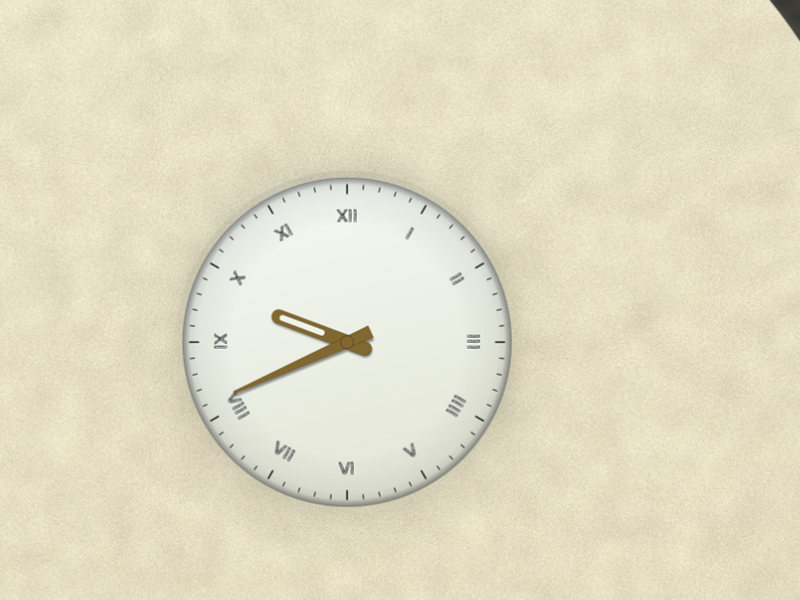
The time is 9,41
